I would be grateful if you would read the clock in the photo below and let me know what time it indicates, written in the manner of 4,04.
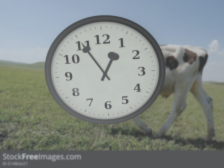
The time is 12,55
